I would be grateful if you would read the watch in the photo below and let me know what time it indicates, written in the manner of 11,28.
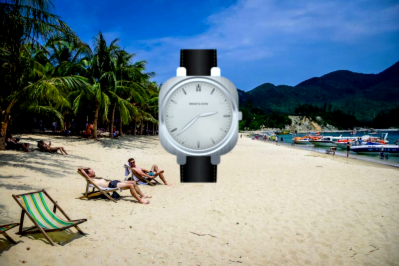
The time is 2,38
